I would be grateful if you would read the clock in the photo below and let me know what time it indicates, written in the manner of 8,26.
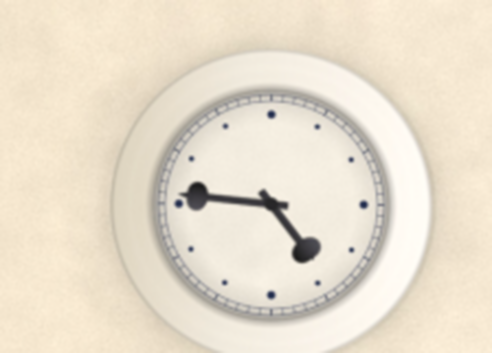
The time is 4,46
